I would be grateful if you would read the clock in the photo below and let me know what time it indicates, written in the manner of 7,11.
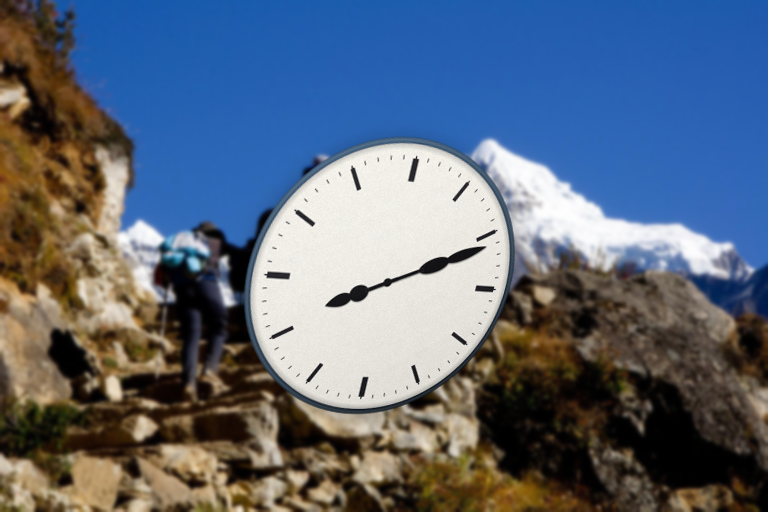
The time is 8,11
